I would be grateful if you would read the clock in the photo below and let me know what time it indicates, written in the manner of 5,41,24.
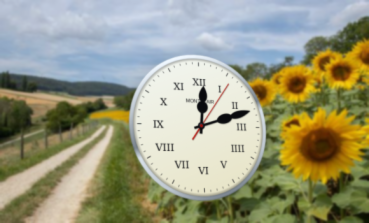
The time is 12,12,06
